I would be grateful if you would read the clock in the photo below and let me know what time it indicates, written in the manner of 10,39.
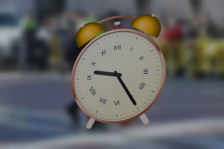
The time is 9,25
